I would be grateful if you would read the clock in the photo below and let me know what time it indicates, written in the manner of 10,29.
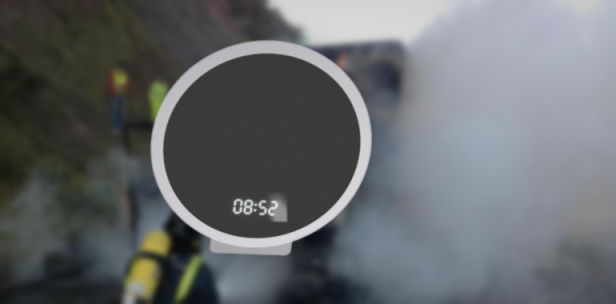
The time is 8,52
